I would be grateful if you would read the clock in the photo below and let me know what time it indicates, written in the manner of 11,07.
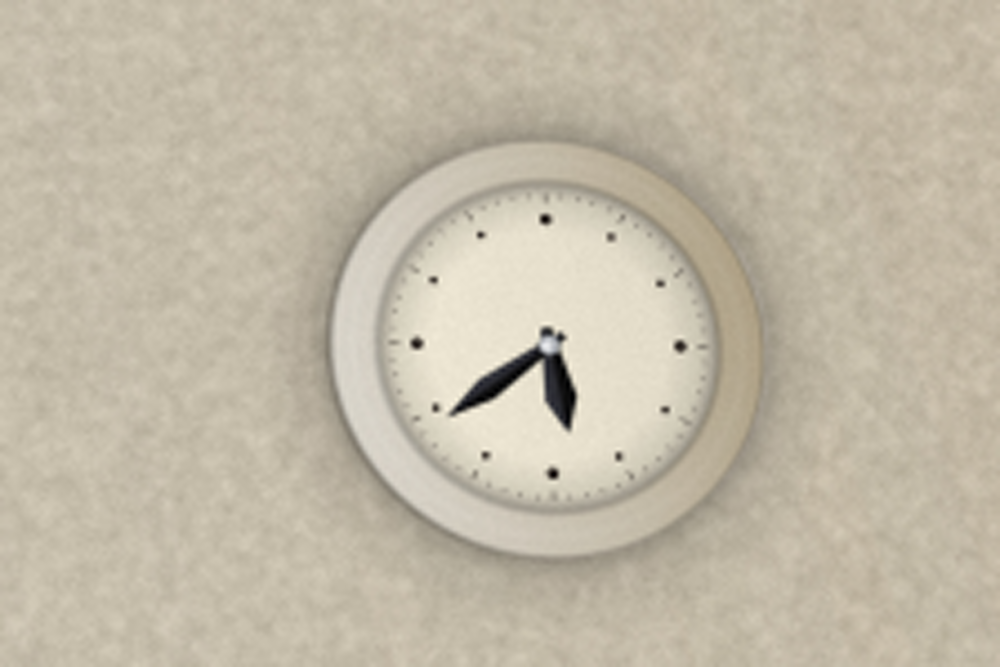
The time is 5,39
